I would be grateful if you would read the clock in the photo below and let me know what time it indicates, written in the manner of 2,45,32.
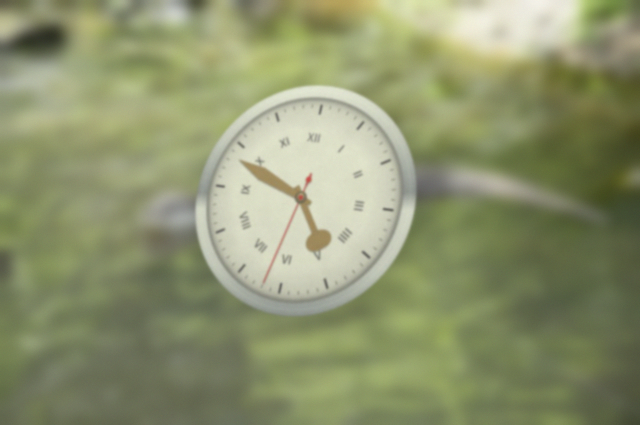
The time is 4,48,32
